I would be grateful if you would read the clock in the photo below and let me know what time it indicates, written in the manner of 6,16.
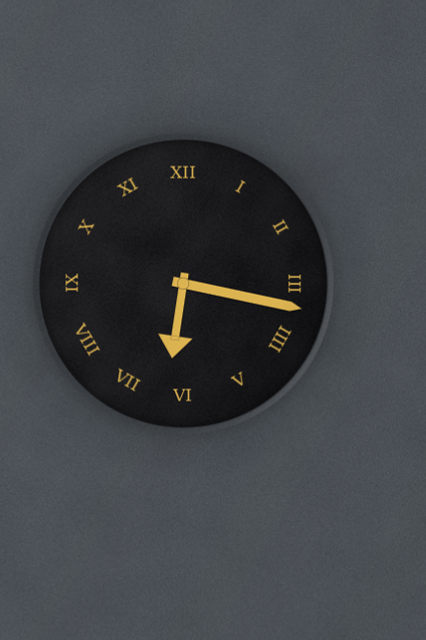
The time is 6,17
